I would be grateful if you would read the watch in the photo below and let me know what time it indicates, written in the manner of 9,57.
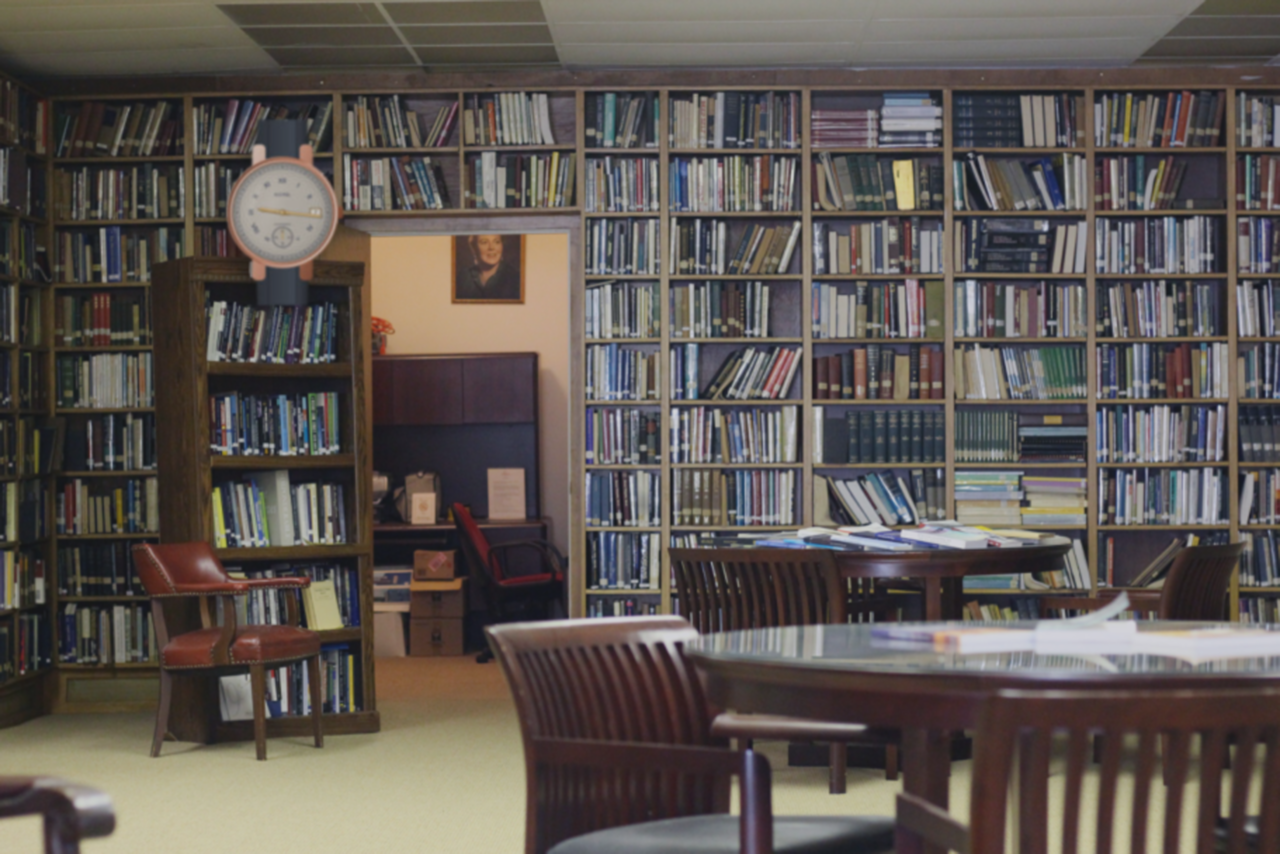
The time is 9,16
